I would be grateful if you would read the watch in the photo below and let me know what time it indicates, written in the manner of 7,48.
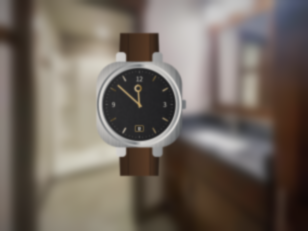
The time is 11,52
